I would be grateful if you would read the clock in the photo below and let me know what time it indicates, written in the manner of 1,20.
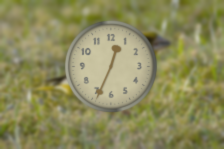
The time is 12,34
